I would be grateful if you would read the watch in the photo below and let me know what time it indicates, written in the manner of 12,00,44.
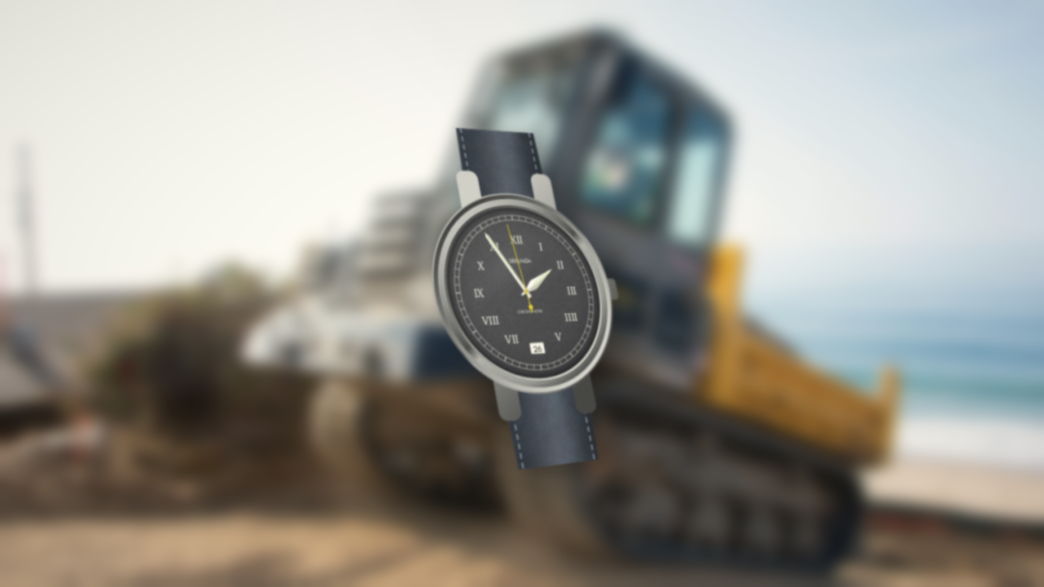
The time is 1,54,59
